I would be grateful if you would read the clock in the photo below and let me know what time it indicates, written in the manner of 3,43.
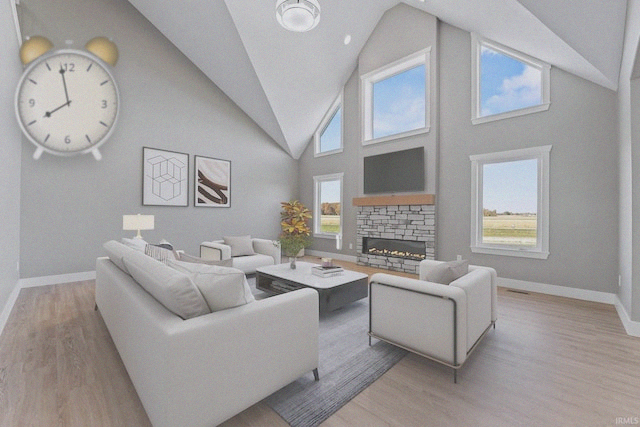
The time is 7,58
